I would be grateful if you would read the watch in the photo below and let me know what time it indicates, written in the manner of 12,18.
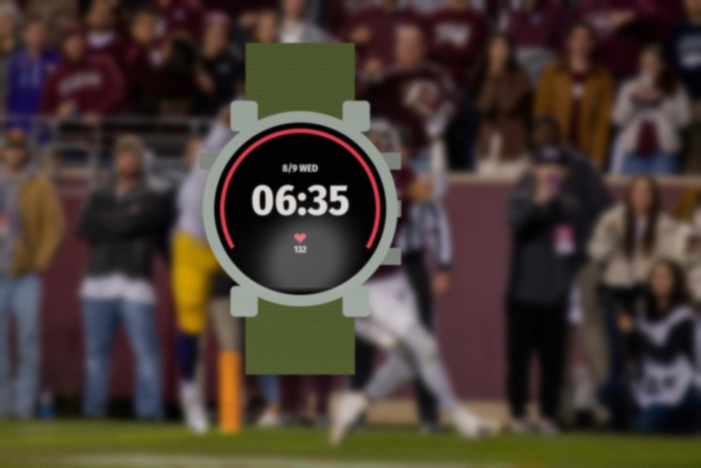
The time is 6,35
